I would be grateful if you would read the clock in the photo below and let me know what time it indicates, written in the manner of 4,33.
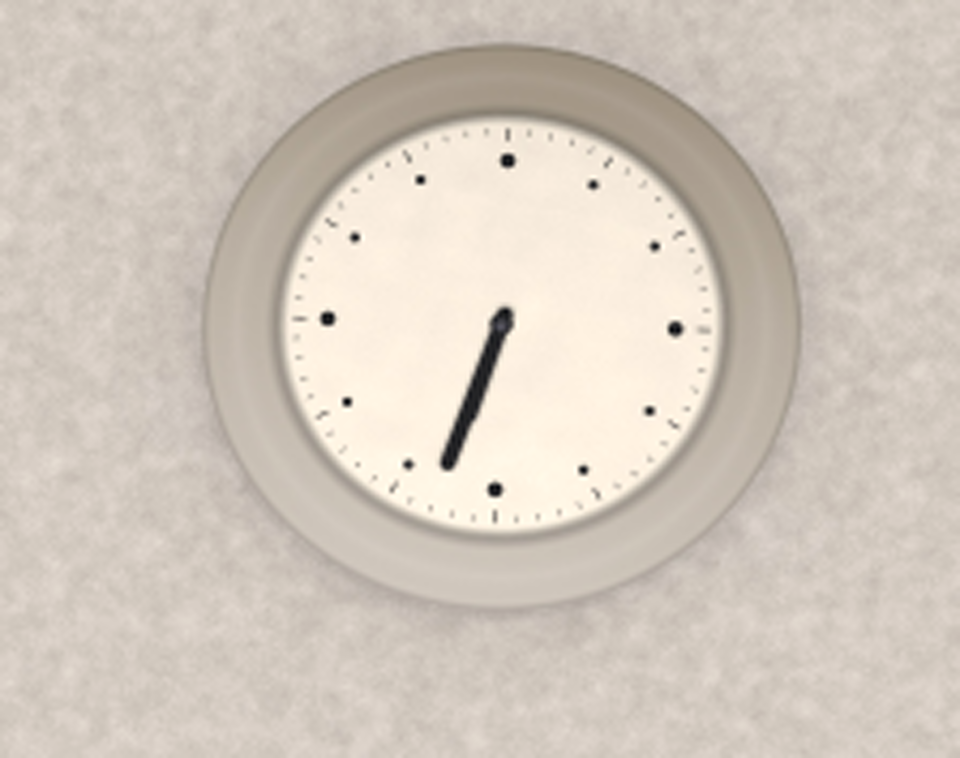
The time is 6,33
